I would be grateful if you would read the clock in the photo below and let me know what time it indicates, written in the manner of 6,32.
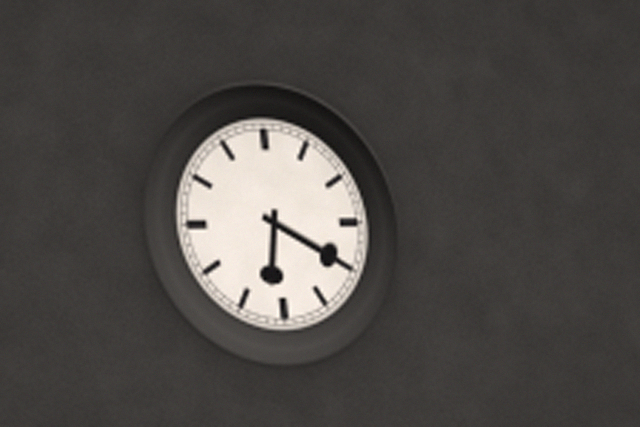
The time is 6,20
